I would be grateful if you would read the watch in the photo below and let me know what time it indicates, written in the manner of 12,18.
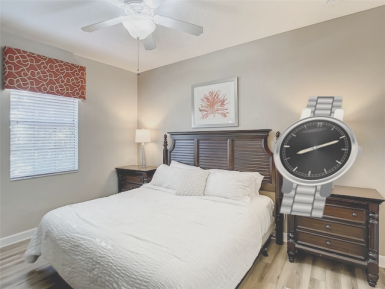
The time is 8,11
